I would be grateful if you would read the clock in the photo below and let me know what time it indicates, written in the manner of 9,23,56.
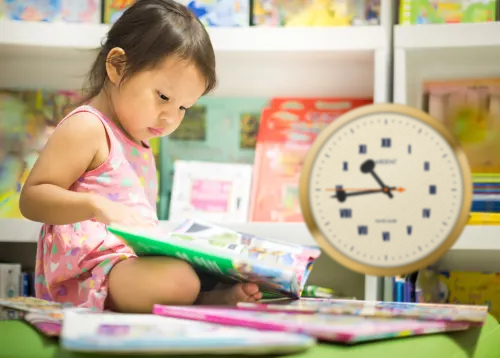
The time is 10,43,45
